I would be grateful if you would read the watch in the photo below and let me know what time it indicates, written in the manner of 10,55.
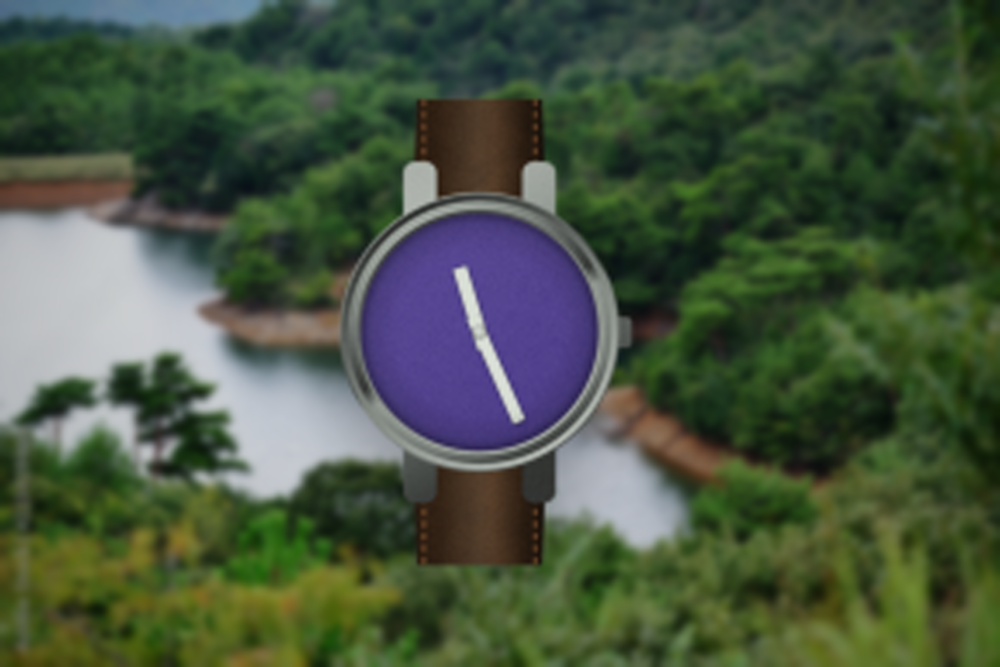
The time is 11,26
